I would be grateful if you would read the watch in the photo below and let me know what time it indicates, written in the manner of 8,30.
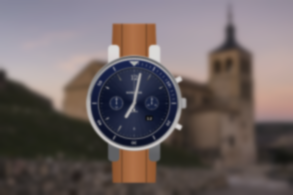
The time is 7,02
